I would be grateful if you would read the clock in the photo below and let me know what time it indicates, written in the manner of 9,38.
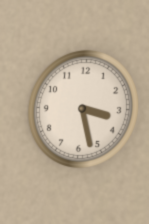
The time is 3,27
